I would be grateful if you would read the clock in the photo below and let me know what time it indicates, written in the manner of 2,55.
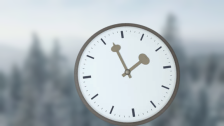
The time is 1,57
